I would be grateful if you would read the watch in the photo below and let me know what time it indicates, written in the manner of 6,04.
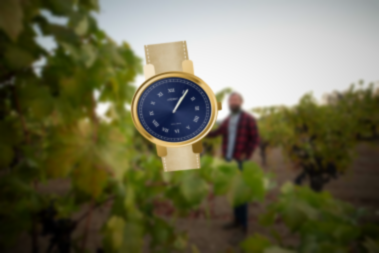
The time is 1,06
